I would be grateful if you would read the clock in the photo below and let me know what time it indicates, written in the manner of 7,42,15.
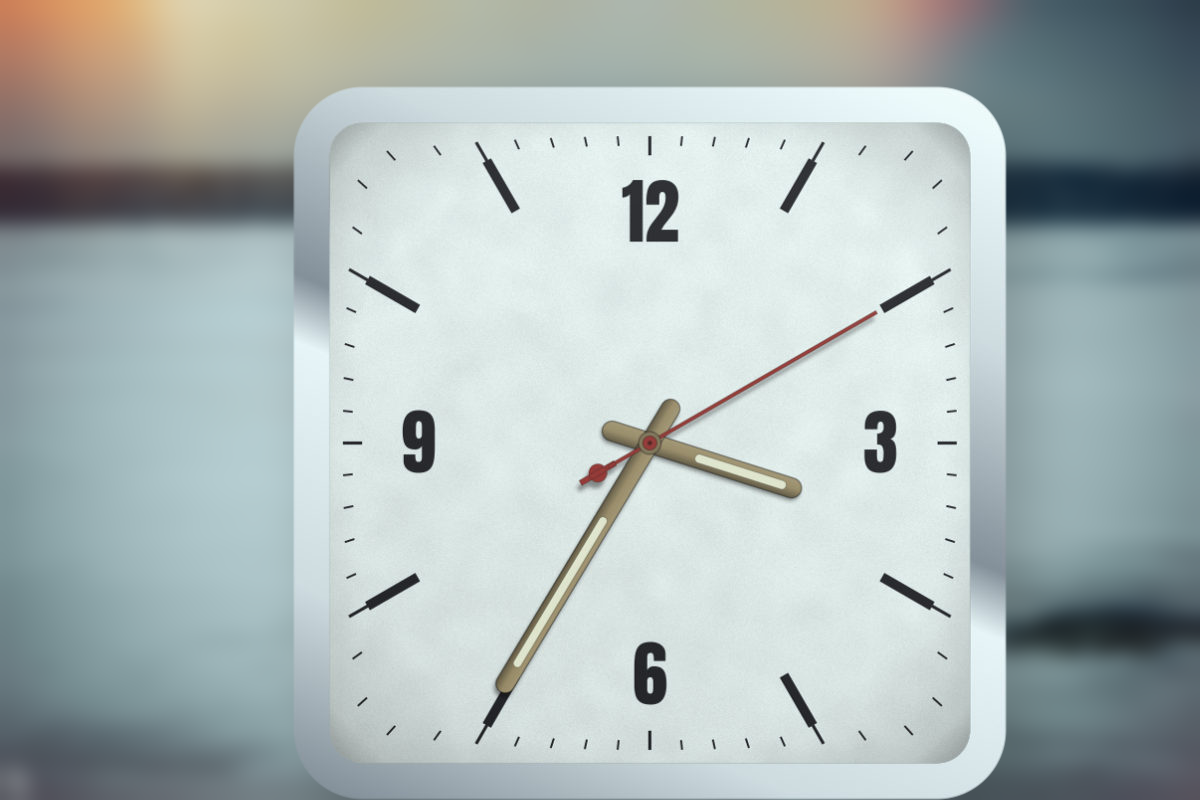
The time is 3,35,10
